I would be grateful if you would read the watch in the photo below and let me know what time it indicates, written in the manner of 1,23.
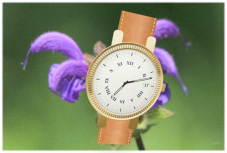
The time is 7,12
